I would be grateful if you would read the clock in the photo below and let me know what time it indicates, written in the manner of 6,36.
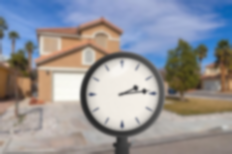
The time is 2,14
